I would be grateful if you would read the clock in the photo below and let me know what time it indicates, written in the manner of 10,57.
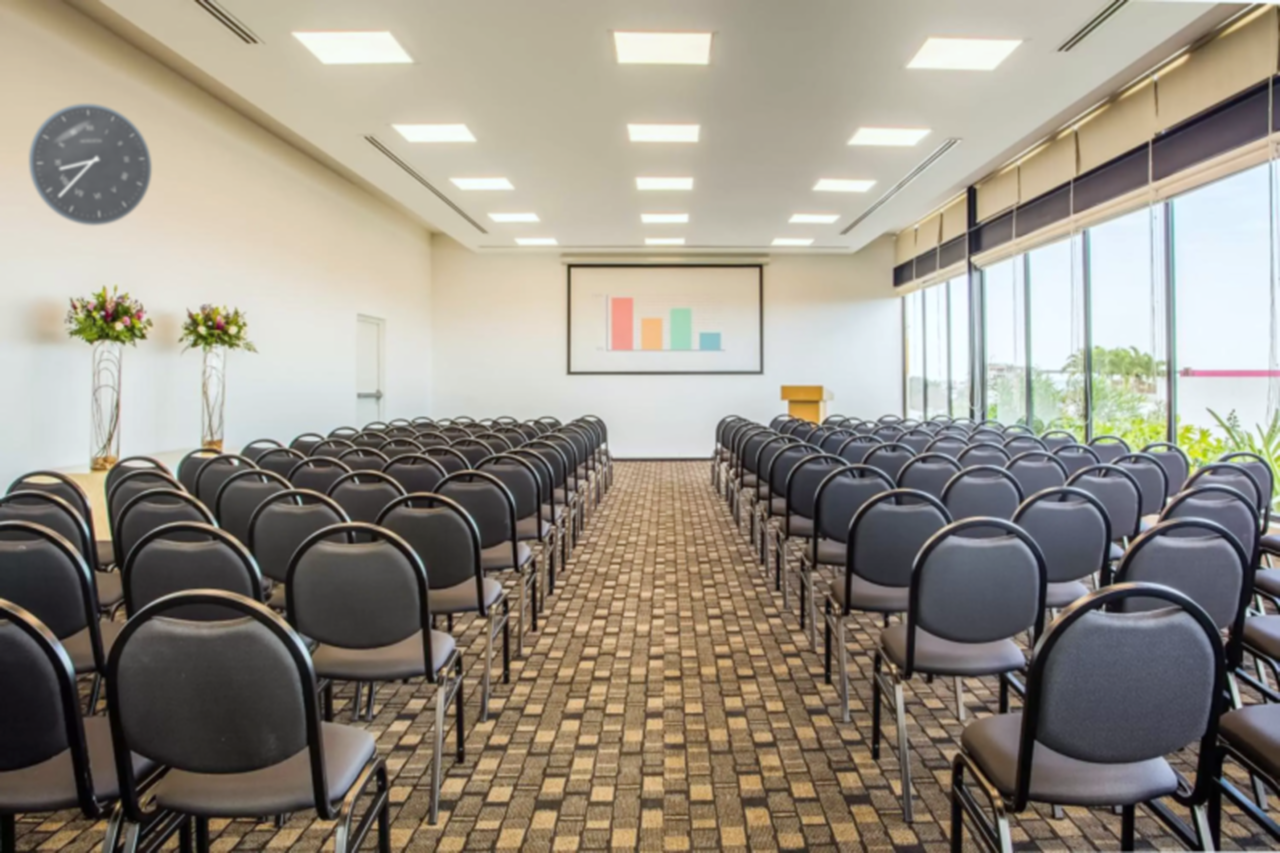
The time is 8,38
